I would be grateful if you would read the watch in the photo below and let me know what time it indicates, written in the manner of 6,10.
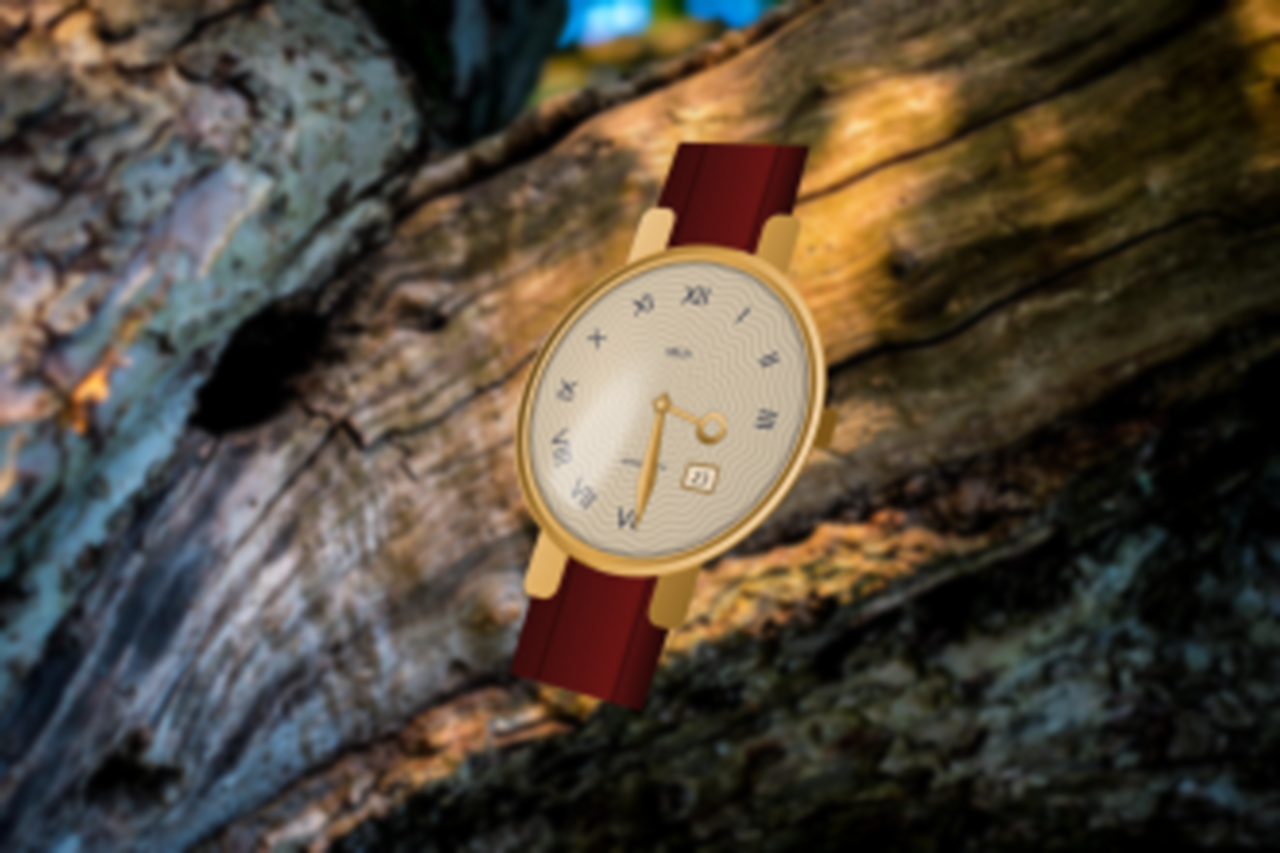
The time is 3,29
